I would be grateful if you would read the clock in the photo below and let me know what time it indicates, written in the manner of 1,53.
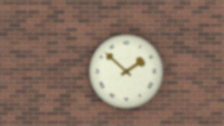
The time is 1,52
